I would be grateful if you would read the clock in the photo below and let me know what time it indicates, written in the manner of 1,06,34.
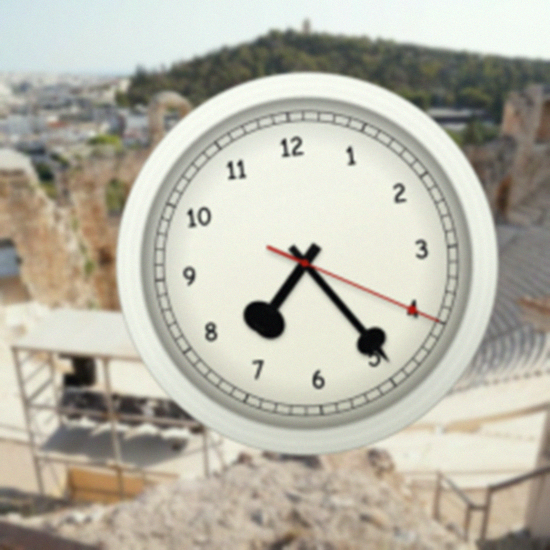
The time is 7,24,20
